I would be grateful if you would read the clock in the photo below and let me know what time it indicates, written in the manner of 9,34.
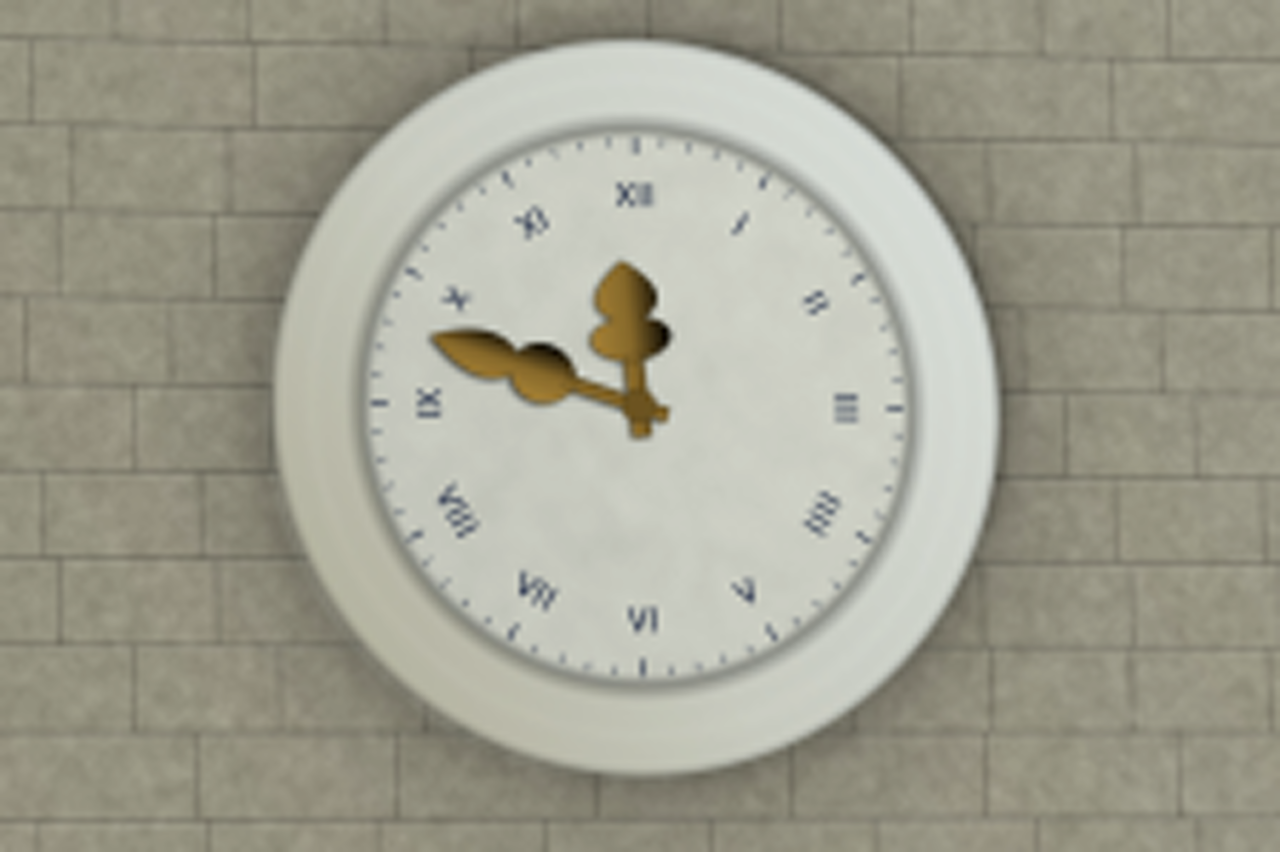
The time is 11,48
